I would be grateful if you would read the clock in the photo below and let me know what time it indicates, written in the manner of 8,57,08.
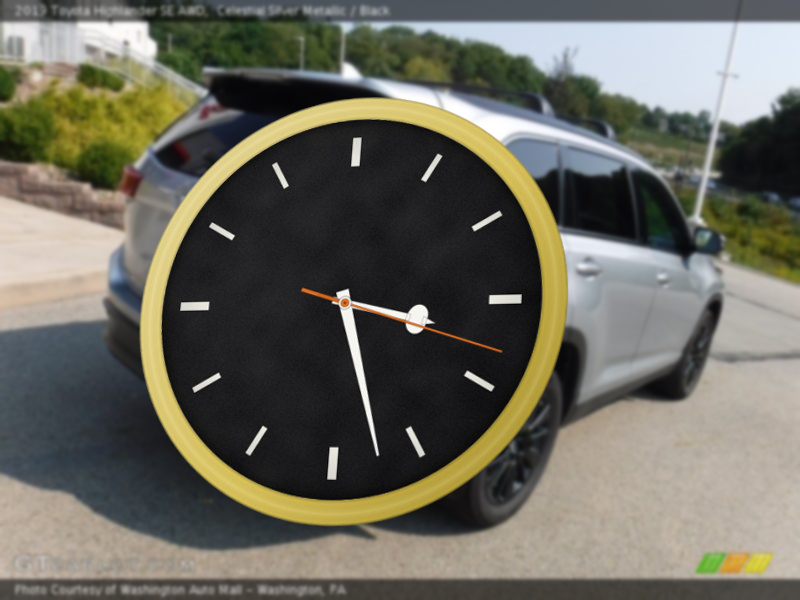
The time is 3,27,18
